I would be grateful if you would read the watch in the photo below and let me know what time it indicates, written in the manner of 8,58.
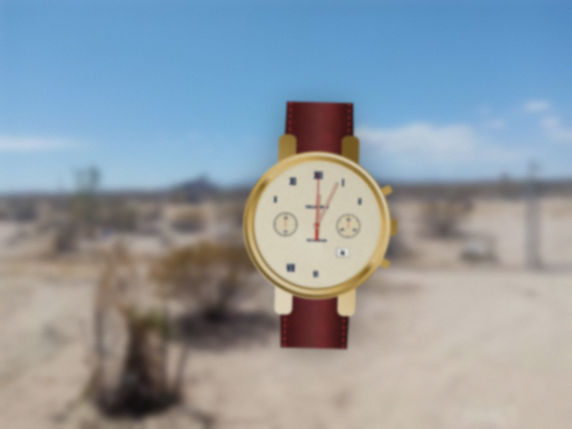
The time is 12,04
